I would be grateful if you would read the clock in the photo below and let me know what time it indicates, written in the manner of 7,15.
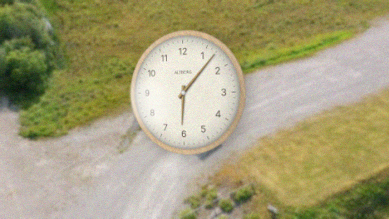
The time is 6,07
